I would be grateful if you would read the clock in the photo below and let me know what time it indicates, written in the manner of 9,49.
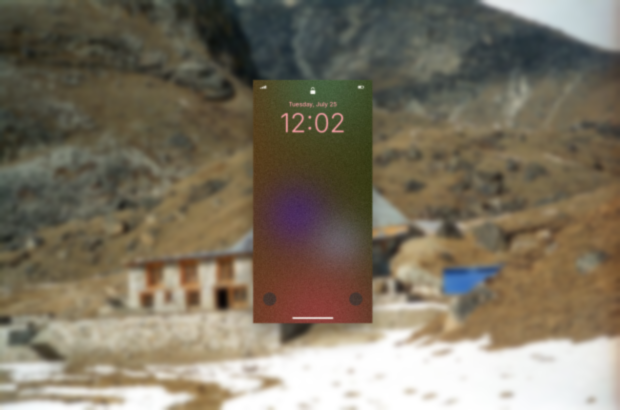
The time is 12,02
